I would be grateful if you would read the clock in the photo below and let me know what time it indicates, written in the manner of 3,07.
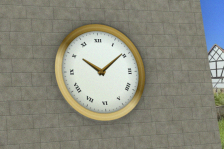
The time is 10,09
